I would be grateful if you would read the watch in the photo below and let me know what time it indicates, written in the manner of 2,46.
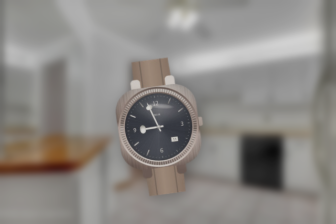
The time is 8,57
